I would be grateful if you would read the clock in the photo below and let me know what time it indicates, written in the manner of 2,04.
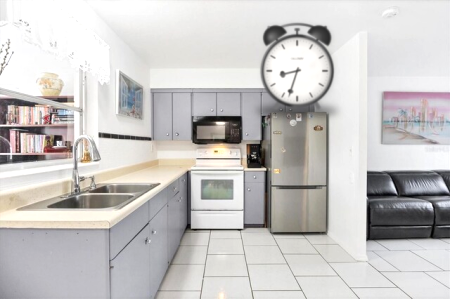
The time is 8,33
